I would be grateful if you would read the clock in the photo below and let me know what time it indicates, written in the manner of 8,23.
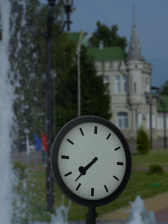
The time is 7,37
